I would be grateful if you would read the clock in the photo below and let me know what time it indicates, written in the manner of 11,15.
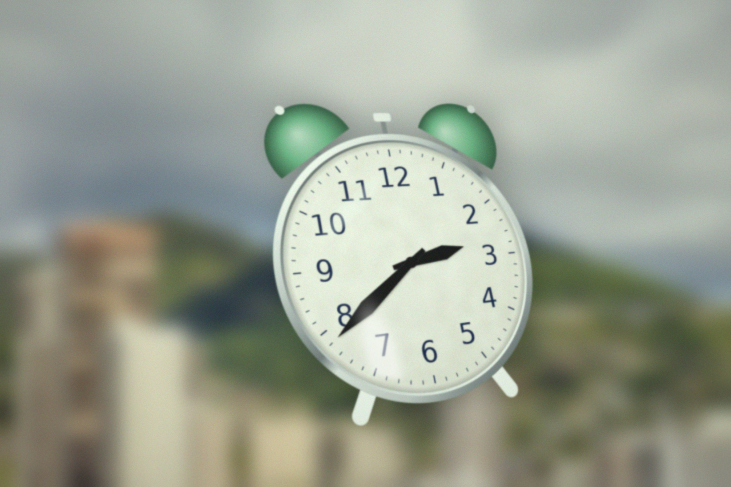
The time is 2,39
